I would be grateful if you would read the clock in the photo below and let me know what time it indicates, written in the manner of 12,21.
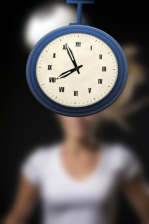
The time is 7,56
